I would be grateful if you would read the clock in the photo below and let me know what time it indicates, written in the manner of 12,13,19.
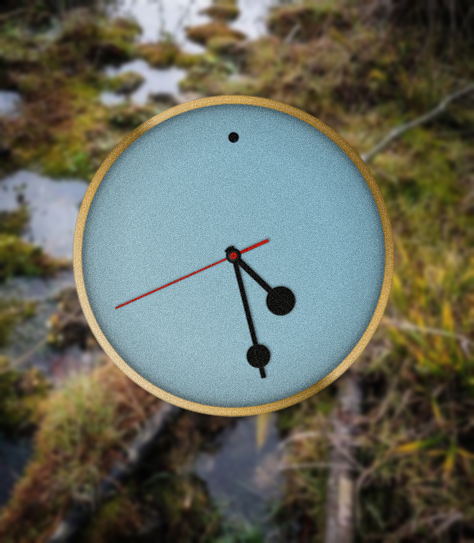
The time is 4,27,41
